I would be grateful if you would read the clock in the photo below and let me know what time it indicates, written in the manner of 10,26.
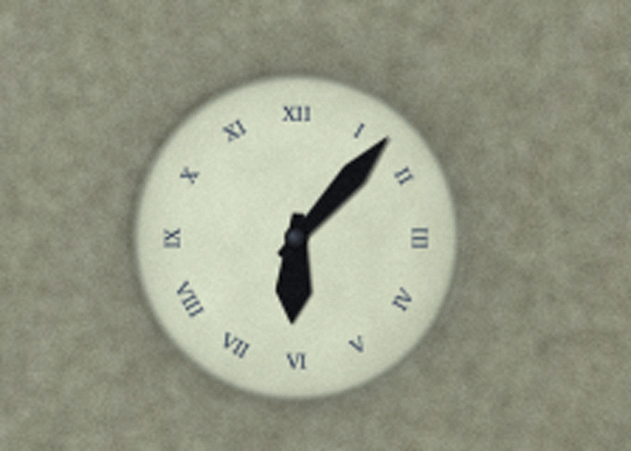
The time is 6,07
